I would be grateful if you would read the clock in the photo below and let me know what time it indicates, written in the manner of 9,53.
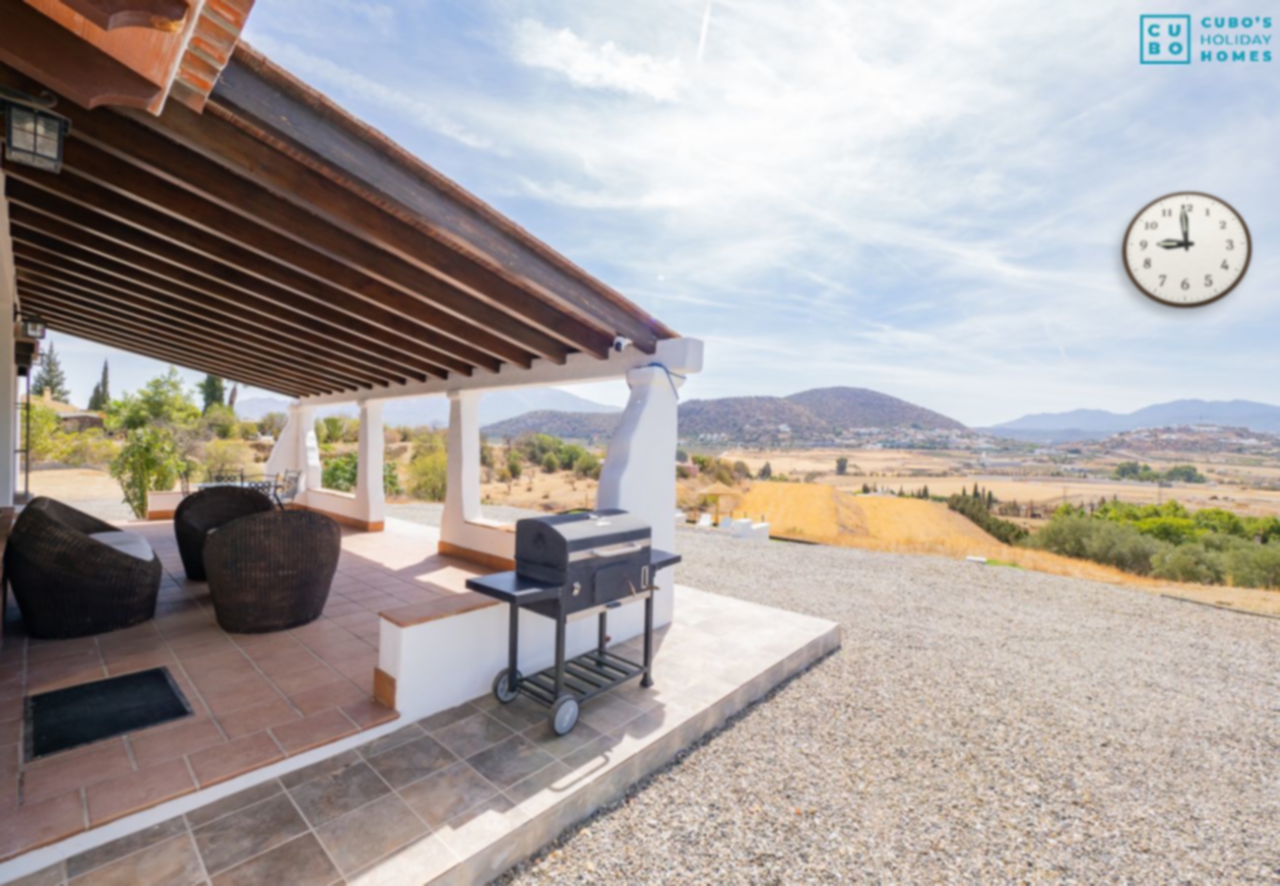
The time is 8,59
